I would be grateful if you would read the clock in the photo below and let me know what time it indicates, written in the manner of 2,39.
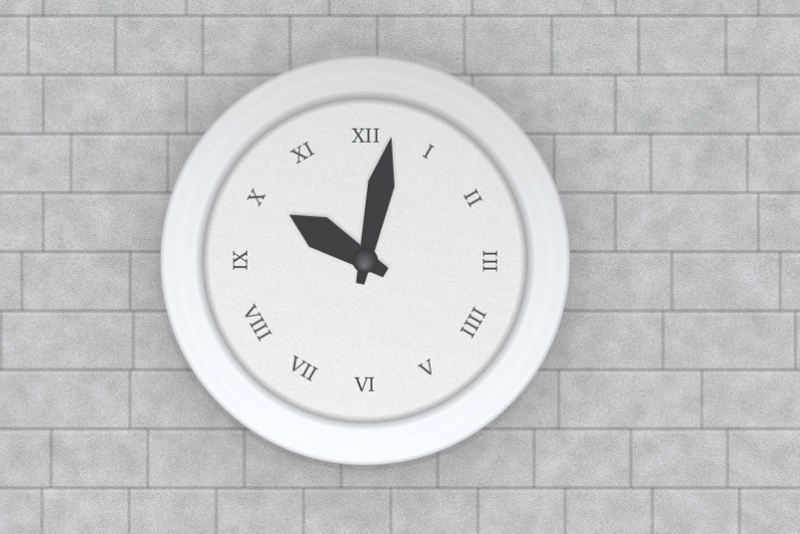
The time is 10,02
